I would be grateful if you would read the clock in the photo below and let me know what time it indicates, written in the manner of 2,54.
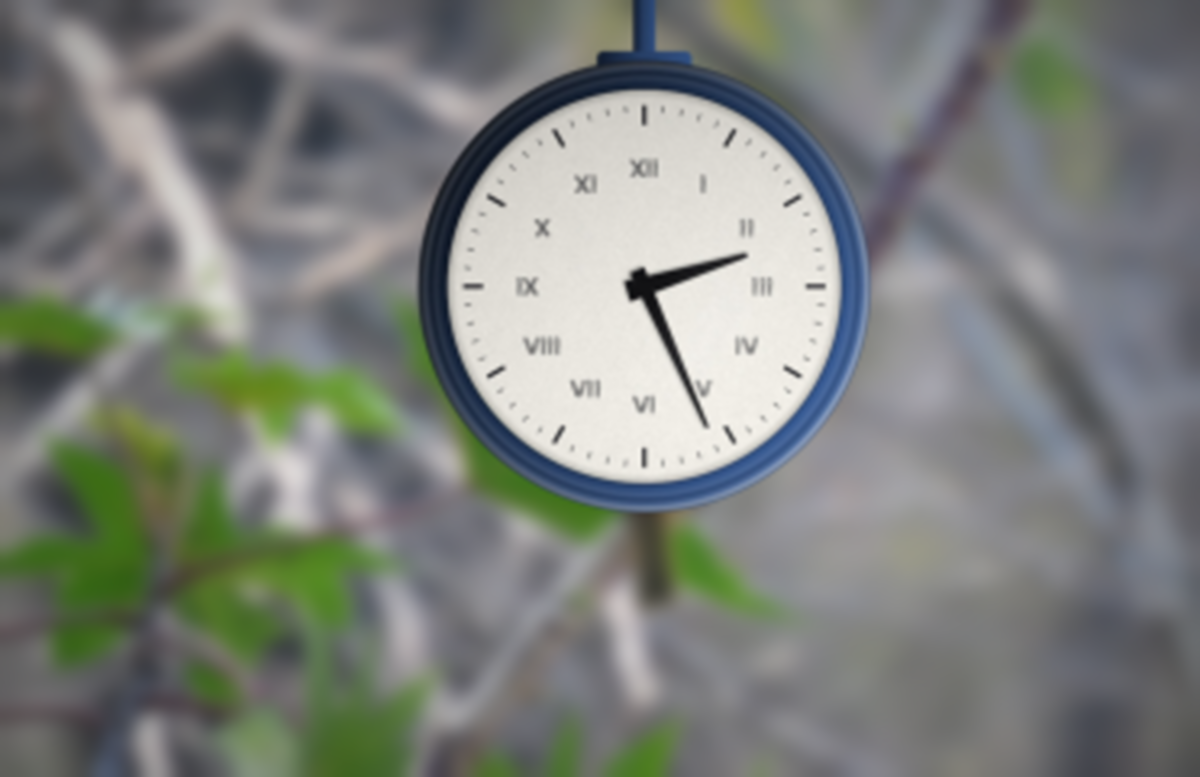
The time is 2,26
